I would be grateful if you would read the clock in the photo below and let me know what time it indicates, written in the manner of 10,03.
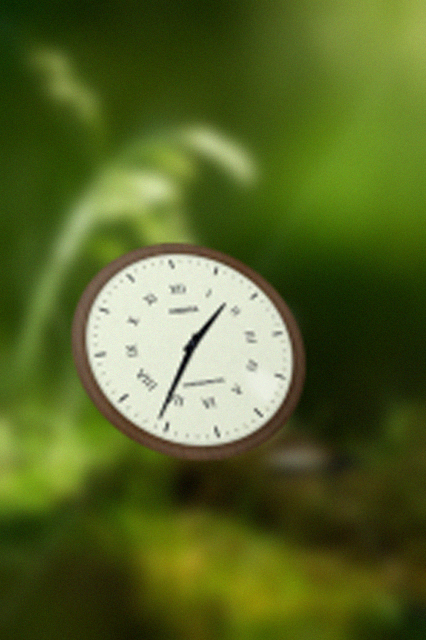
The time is 1,36
